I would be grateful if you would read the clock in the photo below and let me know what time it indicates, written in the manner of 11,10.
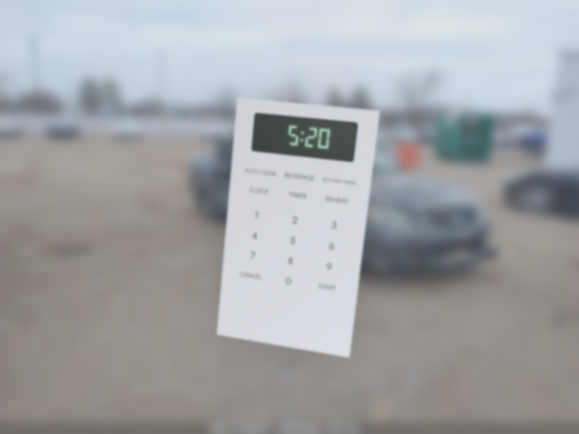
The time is 5,20
